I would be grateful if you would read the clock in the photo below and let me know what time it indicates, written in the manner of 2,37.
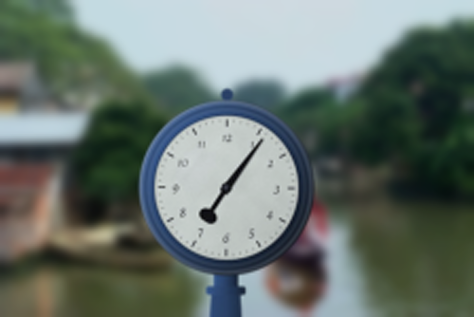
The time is 7,06
